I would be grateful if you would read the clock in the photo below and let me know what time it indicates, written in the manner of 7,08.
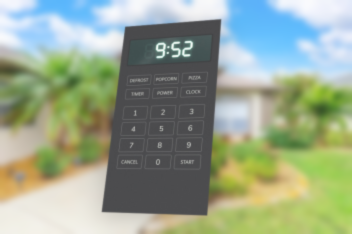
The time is 9,52
